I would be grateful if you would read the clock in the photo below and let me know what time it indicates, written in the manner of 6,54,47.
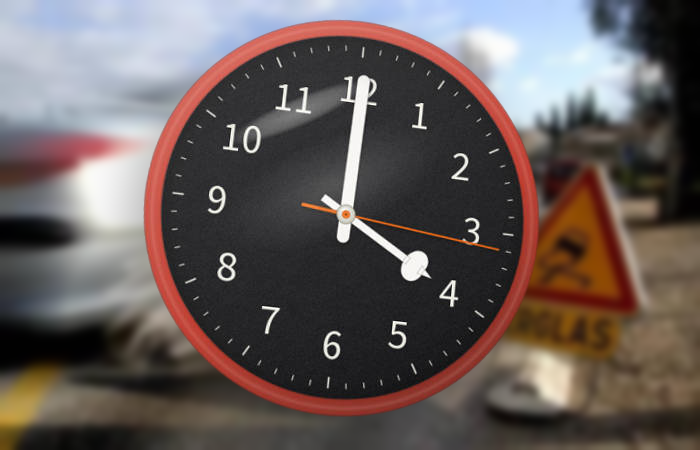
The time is 4,00,16
